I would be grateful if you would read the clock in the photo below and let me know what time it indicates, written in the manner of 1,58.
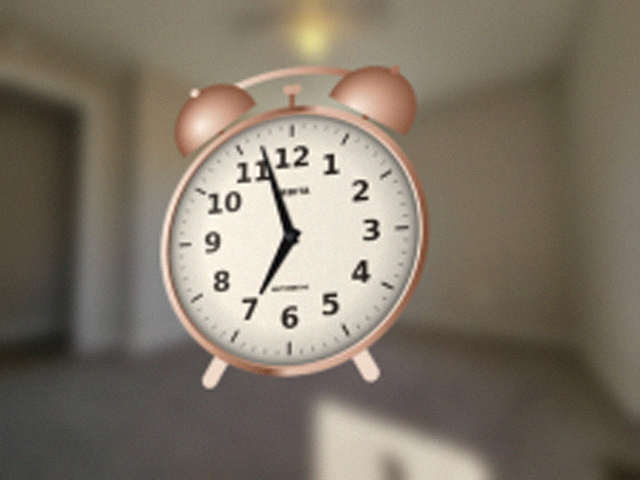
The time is 6,57
